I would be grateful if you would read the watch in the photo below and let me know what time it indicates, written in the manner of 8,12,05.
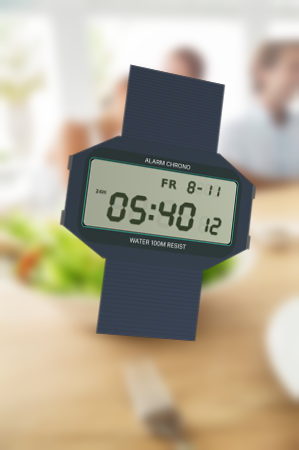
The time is 5,40,12
